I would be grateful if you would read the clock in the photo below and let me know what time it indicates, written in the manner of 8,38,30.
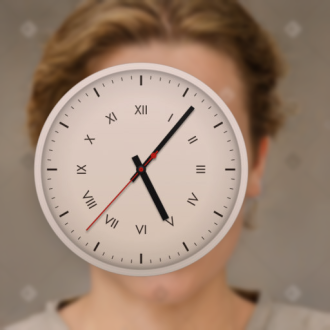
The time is 5,06,37
